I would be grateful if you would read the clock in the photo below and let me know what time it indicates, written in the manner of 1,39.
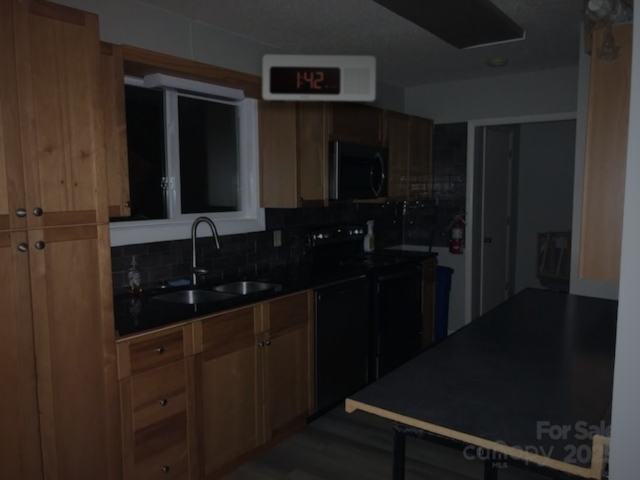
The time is 1,42
